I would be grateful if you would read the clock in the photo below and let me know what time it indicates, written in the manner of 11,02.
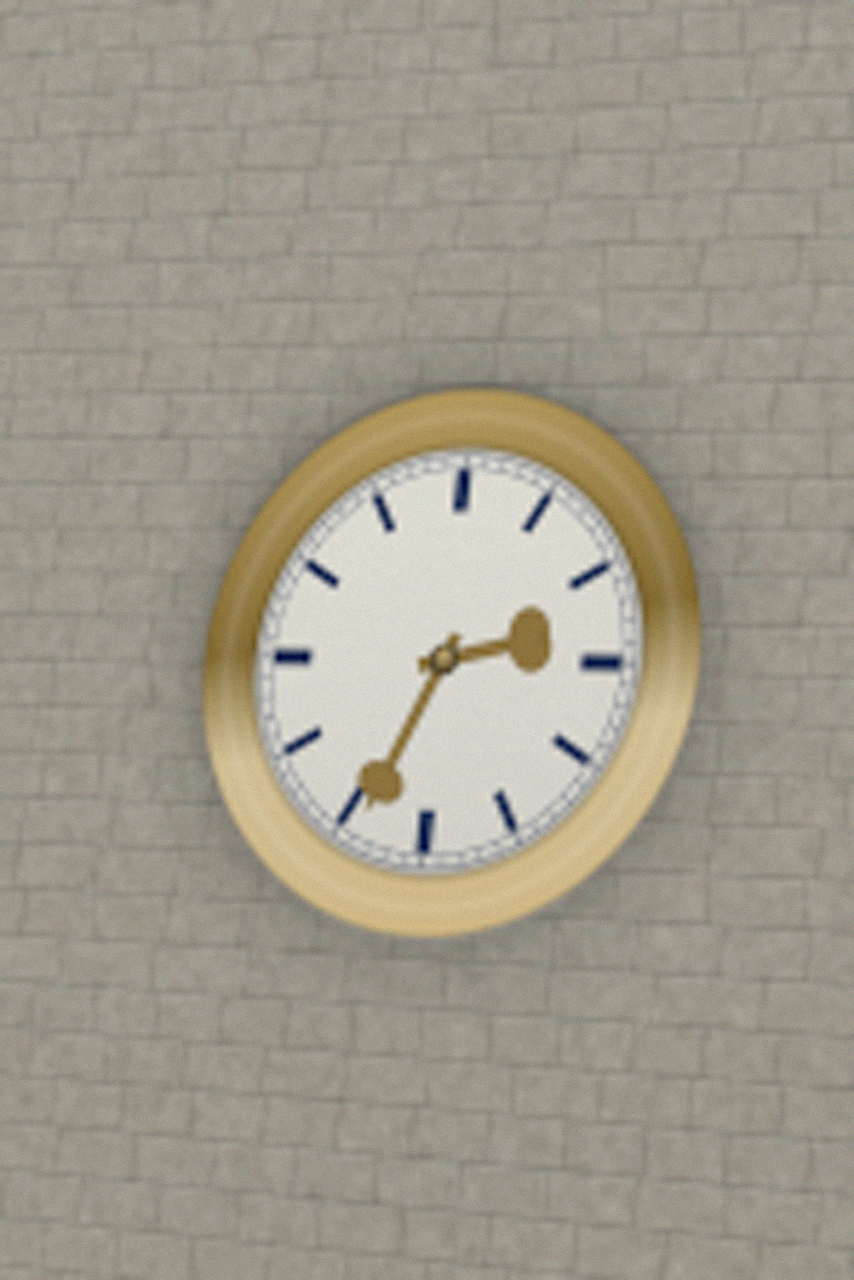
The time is 2,34
